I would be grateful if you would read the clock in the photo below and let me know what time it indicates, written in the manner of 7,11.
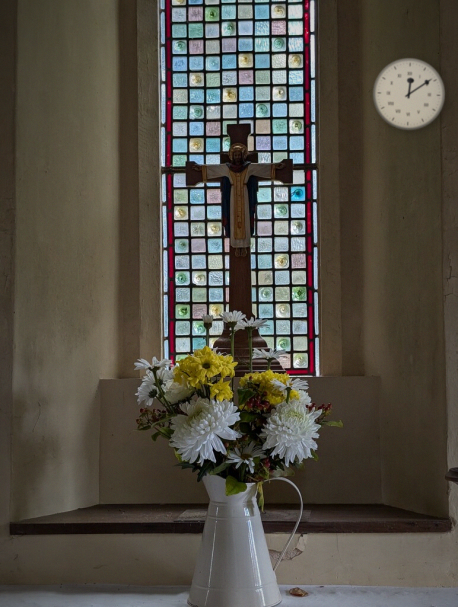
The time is 12,09
